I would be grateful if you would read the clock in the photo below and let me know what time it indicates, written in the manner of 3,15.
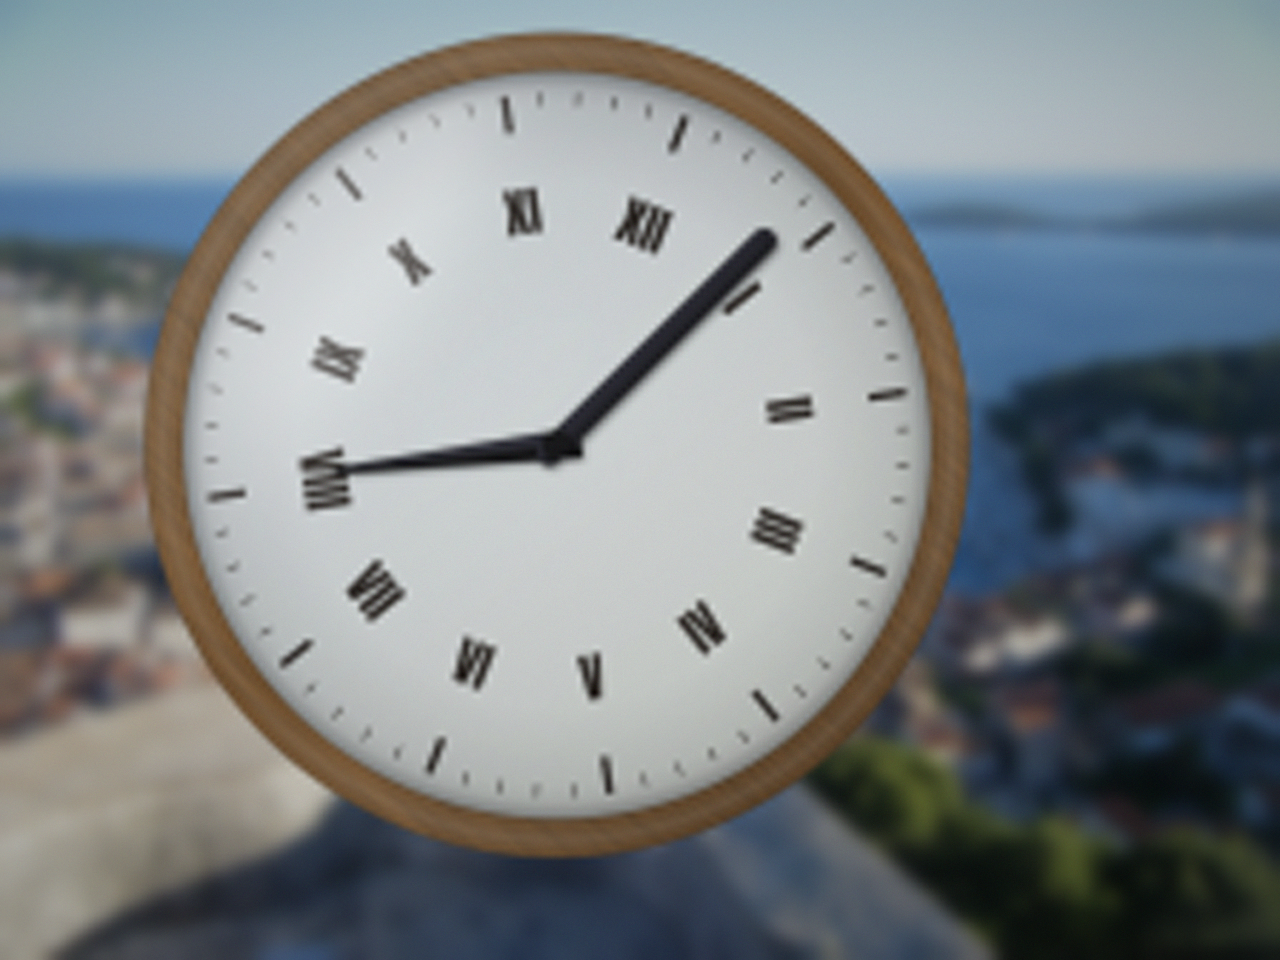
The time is 8,04
